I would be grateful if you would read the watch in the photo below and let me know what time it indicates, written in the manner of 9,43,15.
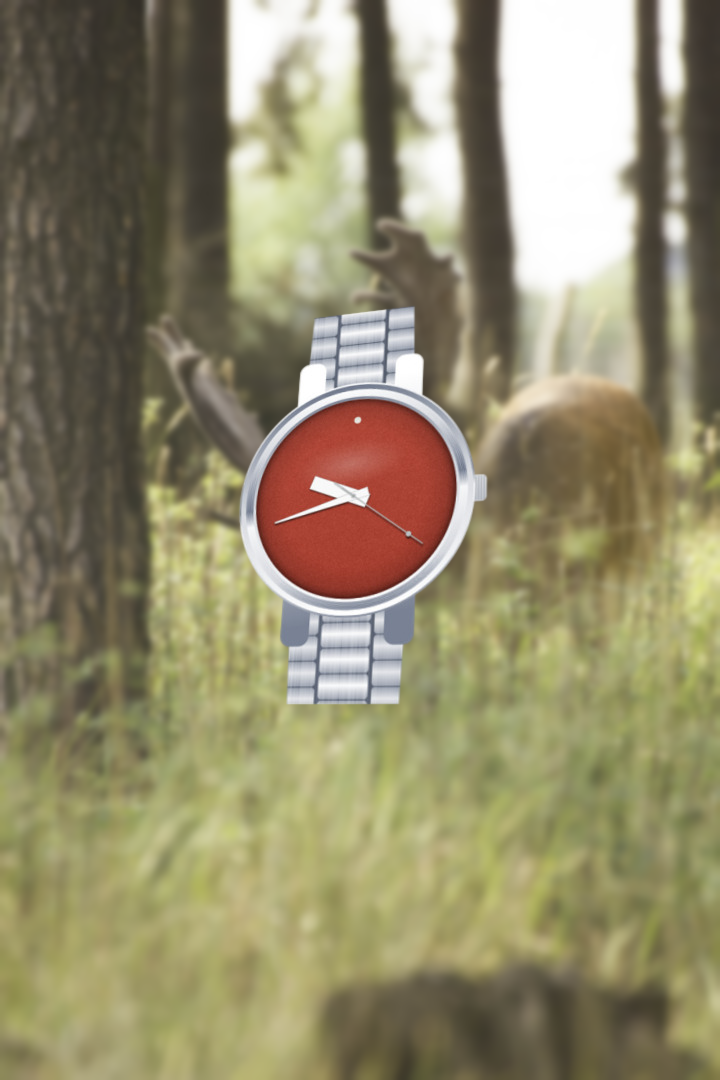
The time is 9,42,21
